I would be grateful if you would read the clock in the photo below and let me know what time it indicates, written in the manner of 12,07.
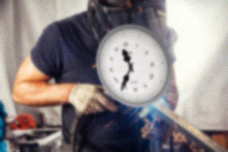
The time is 11,36
